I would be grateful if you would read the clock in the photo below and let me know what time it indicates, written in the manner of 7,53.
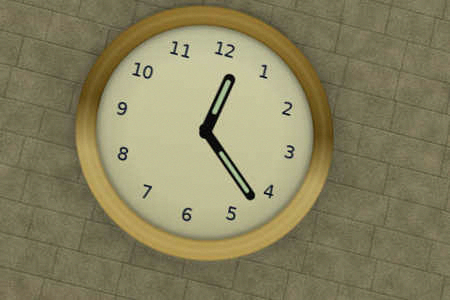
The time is 12,22
